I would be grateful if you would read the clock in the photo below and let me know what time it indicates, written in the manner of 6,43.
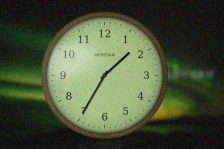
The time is 1,35
